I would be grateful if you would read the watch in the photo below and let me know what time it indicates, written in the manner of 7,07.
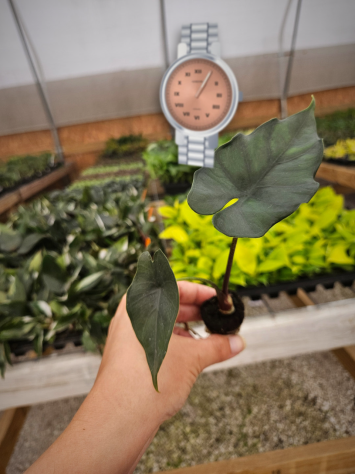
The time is 1,05
